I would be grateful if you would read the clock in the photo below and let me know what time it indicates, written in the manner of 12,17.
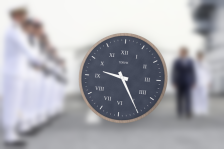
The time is 9,25
